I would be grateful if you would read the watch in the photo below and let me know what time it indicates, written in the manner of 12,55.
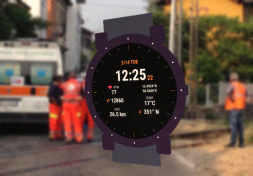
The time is 12,25
